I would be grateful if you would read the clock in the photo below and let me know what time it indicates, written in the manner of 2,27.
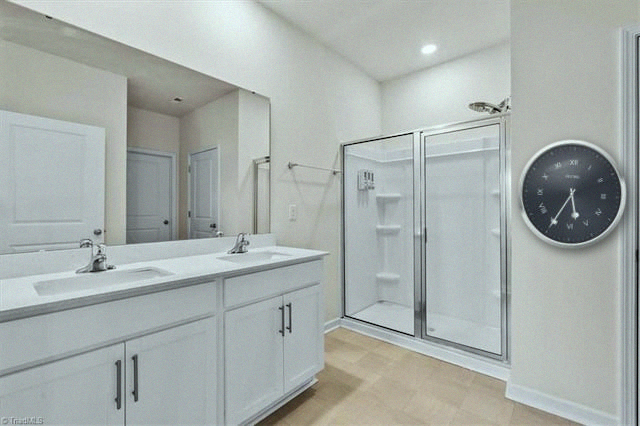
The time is 5,35
